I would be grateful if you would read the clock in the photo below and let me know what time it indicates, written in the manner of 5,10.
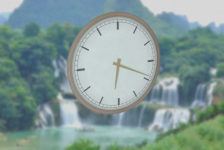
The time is 6,19
